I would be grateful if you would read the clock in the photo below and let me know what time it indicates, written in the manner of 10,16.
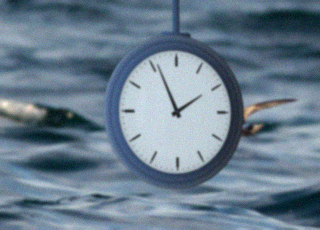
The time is 1,56
